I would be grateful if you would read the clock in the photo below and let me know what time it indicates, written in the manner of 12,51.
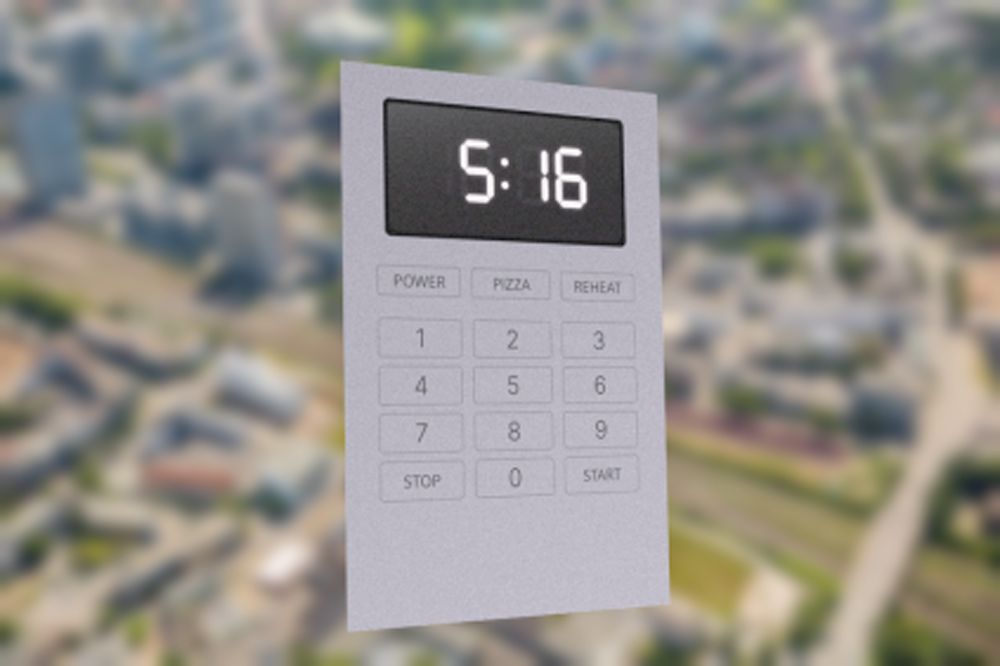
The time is 5,16
